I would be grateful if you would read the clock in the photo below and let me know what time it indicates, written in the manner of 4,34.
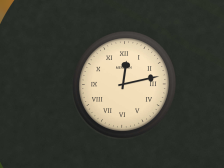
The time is 12,13
